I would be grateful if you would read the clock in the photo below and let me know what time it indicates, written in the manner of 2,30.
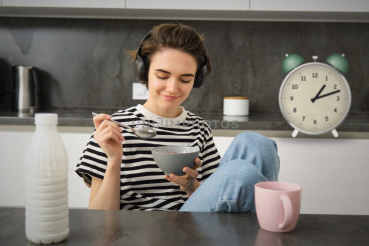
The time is 1,12
